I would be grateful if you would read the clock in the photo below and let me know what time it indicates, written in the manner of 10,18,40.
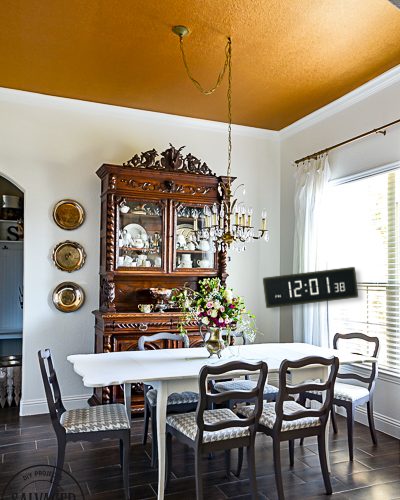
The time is 12,01,38
